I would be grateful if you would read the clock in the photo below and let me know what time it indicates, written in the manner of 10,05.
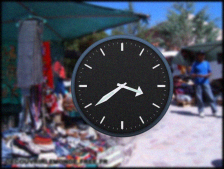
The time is 3,39
